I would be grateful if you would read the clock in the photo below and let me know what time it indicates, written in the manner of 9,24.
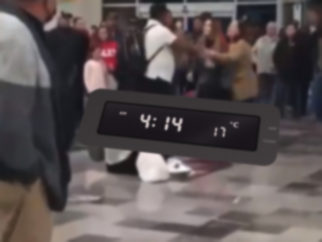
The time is 4,14
